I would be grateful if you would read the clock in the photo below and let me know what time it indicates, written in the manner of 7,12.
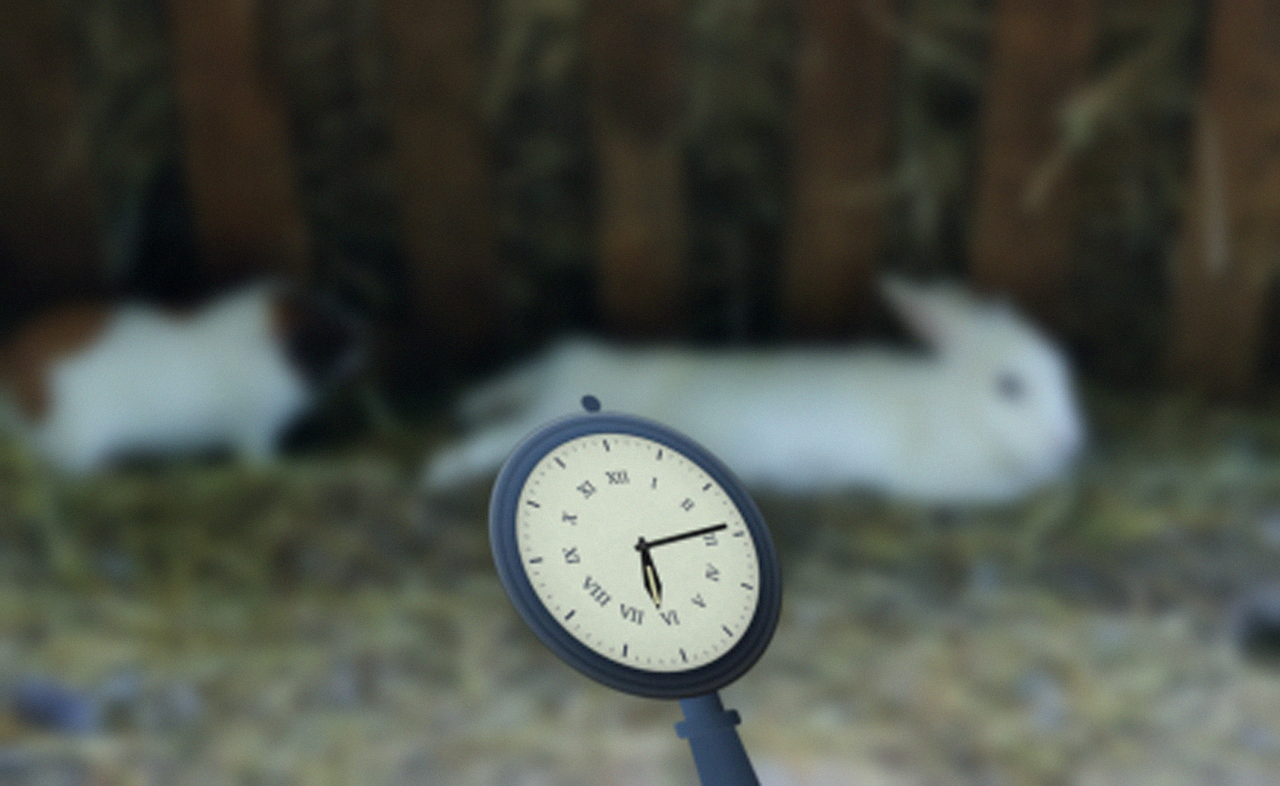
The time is 6,14
